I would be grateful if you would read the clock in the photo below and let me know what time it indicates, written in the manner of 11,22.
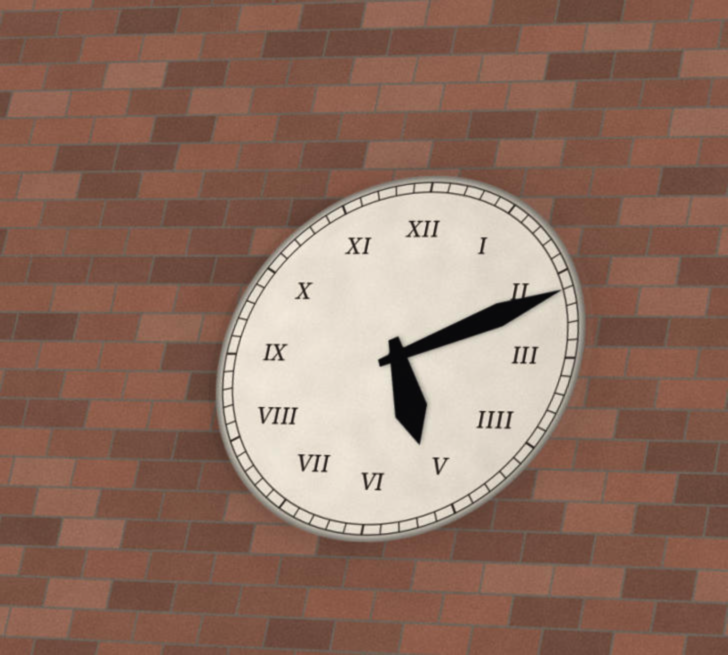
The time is 5,11
